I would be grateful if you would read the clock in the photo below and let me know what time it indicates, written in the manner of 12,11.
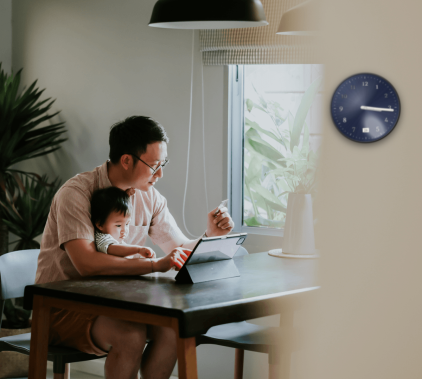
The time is 3,16
